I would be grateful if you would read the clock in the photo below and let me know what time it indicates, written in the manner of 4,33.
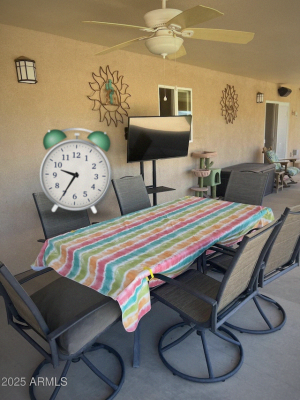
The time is 9,35
